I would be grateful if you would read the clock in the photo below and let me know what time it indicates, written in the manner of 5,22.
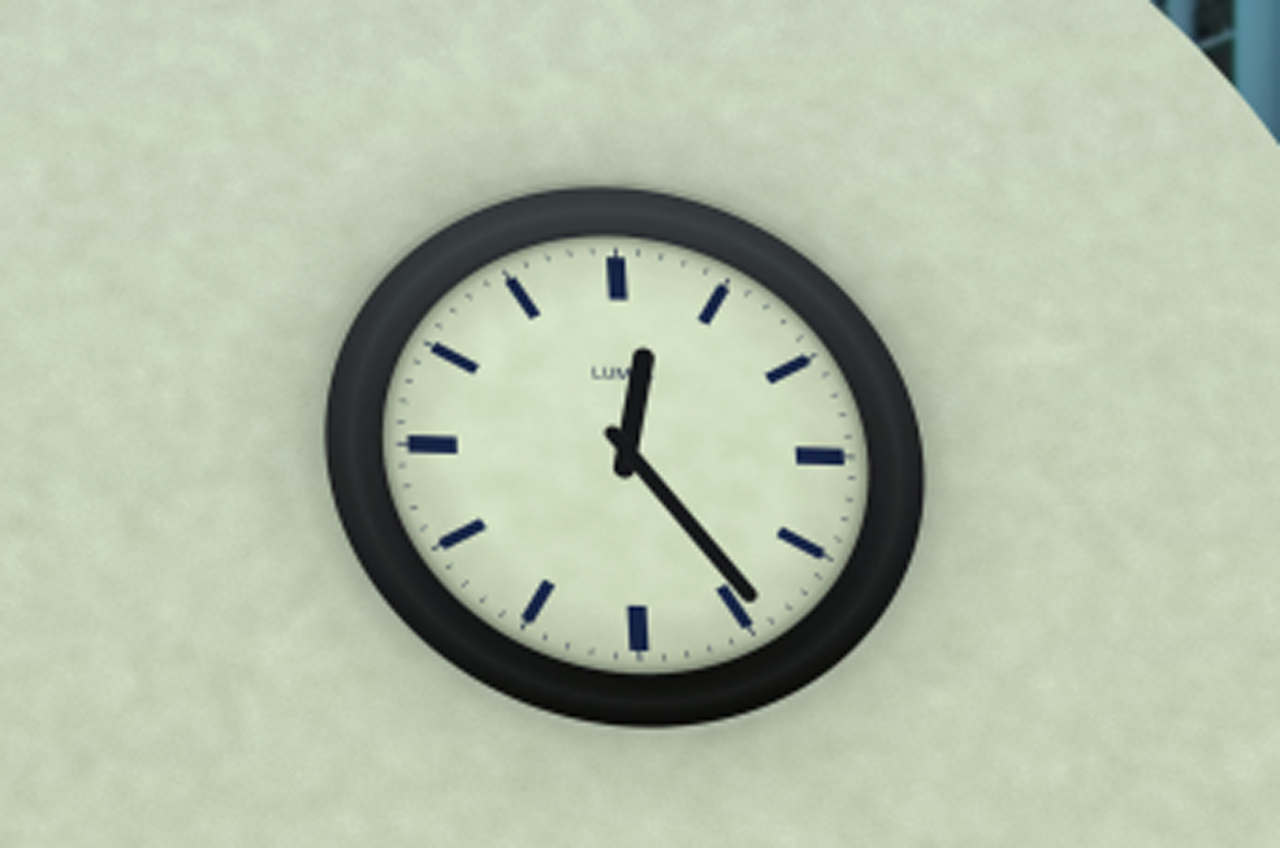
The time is 12,24
